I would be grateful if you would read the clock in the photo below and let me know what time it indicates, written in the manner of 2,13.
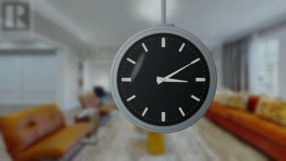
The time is 3,10
